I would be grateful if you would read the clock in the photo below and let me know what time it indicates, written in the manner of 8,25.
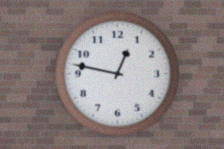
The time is 12,47
